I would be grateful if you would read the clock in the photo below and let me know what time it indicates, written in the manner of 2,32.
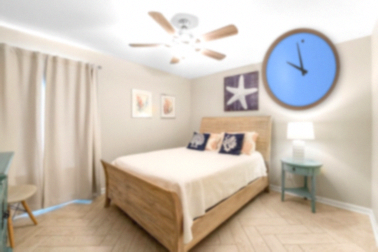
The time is 9,58
